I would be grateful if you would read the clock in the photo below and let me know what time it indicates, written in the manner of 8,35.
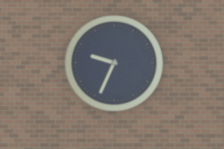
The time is 9,34
